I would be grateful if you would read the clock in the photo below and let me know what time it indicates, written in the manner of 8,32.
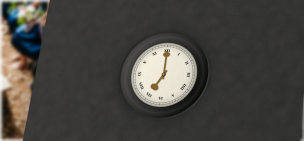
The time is 7,00
